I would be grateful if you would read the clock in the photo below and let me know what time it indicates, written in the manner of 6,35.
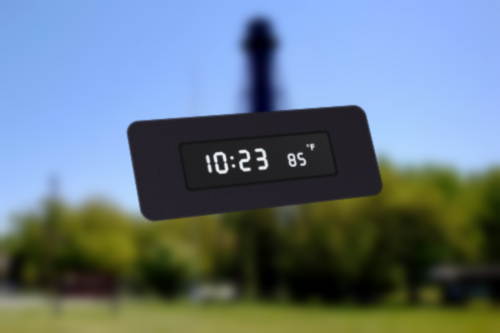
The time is 10,23
